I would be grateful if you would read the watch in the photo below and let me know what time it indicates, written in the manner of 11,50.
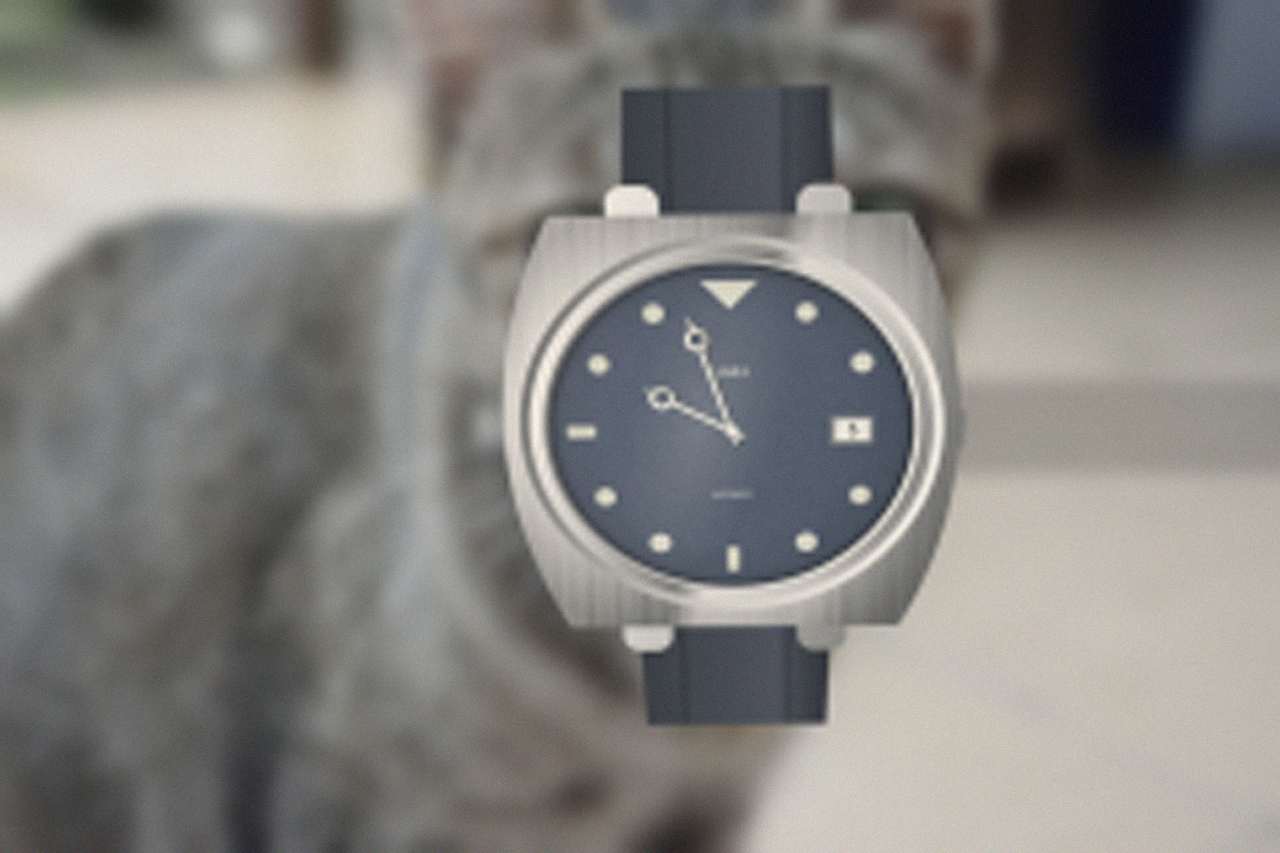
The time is 9,57
